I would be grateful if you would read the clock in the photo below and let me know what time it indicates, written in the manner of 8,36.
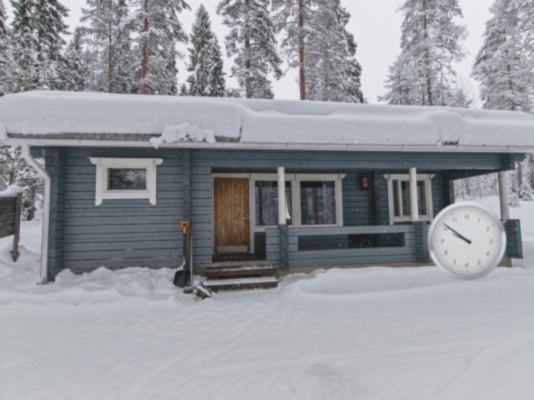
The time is 9,51
